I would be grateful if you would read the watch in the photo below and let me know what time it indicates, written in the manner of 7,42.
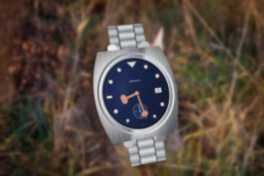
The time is 8,28
